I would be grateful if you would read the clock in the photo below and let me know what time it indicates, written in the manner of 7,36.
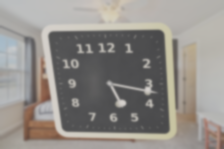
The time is 5,17
